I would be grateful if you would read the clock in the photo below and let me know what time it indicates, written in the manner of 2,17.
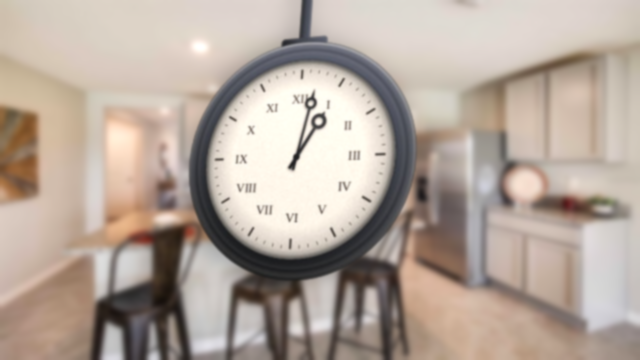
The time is 1,02
